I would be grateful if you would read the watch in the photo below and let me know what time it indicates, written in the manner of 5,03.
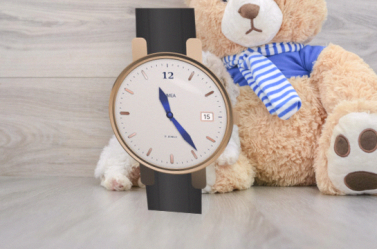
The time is 11,24
